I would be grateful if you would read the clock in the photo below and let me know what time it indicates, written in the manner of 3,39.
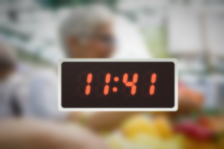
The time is 11,41
